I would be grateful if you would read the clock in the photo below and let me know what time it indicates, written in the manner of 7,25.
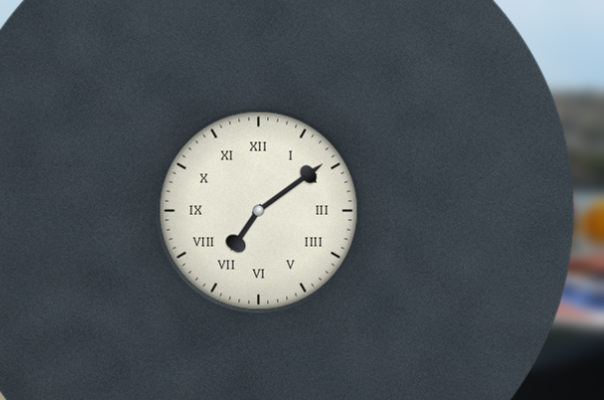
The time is 7,09
